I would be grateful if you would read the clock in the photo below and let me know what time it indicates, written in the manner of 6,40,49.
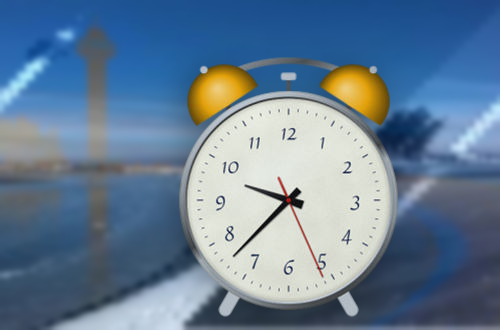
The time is 9,37,26
